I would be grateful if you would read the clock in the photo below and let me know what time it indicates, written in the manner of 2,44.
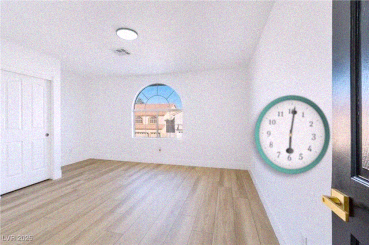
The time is 6,01
